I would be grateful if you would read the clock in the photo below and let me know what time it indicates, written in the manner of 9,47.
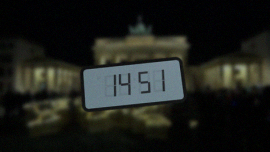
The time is 14,51
